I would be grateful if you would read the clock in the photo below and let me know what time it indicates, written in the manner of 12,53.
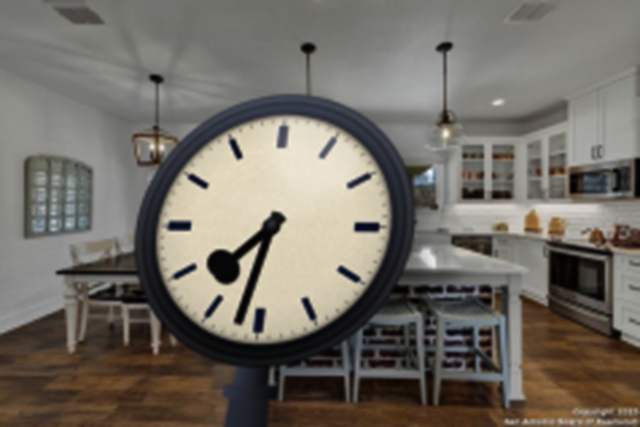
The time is 7,32
